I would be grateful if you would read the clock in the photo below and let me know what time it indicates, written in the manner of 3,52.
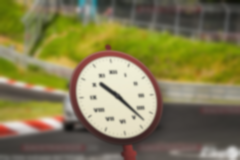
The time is 10,23
